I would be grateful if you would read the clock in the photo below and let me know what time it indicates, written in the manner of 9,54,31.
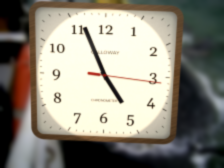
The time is 4,56,16
